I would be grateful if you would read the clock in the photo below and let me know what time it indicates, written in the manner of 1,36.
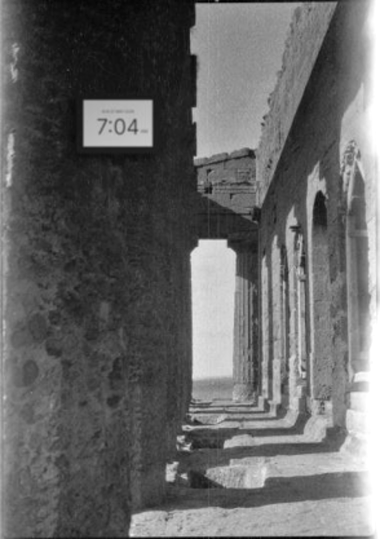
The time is 7,04
